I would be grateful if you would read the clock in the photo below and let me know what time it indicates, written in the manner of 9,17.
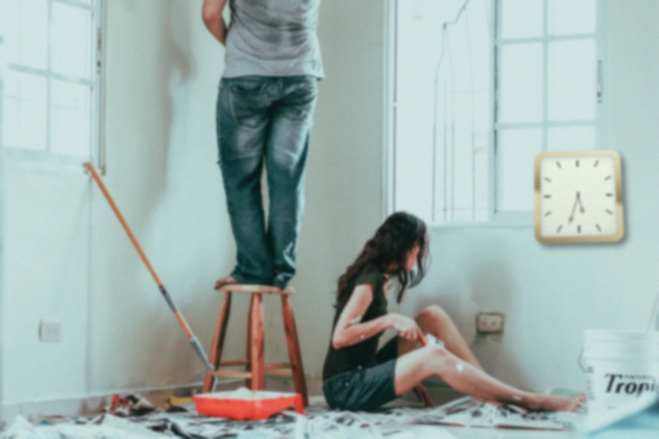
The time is 5,33
